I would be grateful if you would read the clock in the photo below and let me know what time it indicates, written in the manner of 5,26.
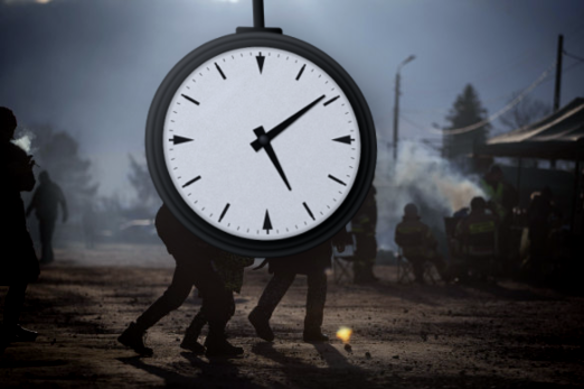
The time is 5,09
